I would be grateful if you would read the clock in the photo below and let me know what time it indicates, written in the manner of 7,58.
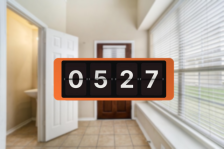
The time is 5,27
